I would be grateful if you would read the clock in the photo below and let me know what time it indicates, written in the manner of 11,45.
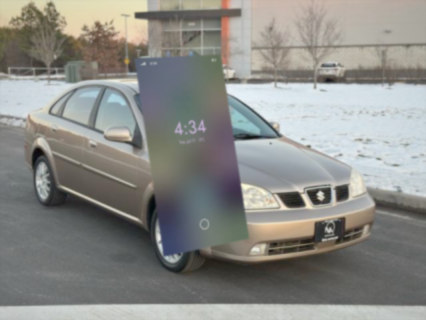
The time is 4,34
